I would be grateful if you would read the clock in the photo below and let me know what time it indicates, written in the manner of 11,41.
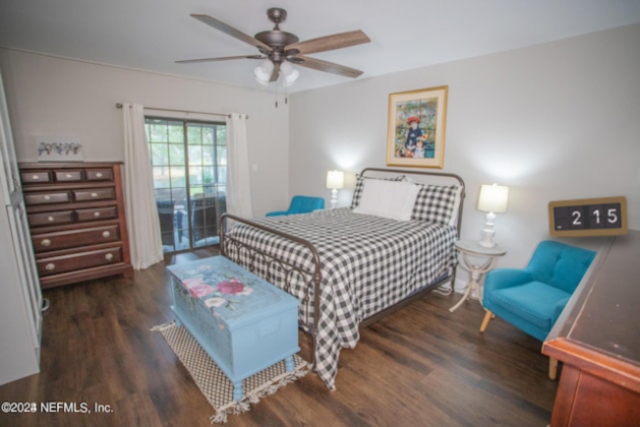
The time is 2,15
